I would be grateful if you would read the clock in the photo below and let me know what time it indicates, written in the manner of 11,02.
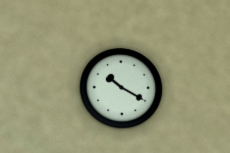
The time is 10,20
